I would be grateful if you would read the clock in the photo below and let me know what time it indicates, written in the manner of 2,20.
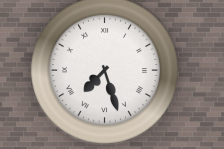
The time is 7,27
